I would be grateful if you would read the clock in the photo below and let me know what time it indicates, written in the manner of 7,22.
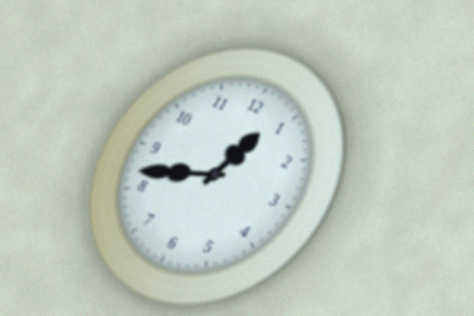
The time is 12,42
